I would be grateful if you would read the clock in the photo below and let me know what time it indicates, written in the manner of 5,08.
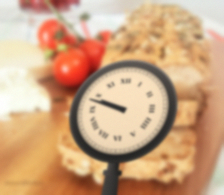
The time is 9,48
